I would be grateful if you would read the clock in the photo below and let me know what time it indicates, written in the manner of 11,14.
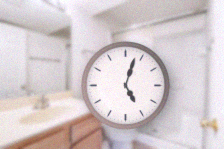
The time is 5,03
